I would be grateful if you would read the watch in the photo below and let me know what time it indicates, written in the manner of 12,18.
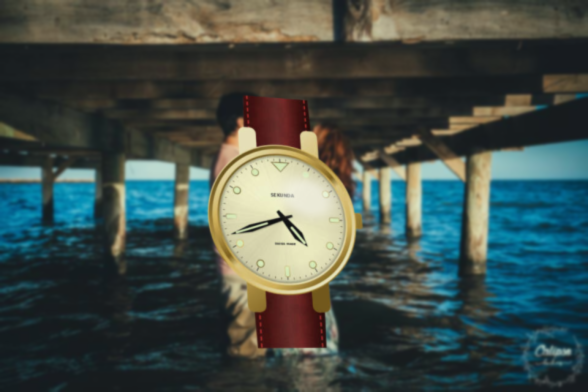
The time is 4,42
